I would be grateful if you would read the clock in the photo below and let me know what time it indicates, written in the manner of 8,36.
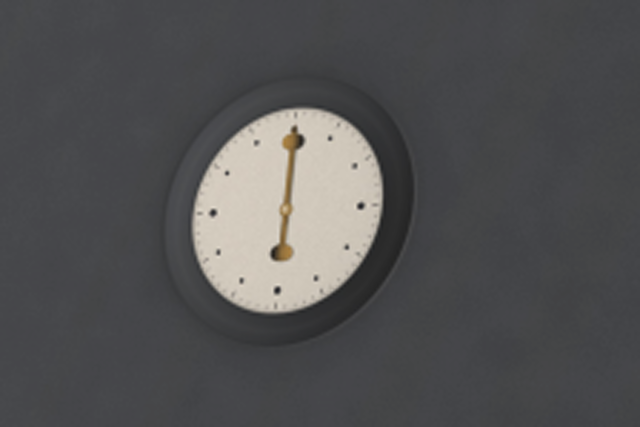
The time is 6,00
